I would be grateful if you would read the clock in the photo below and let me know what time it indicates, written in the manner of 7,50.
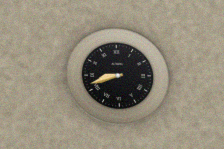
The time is 8,42
